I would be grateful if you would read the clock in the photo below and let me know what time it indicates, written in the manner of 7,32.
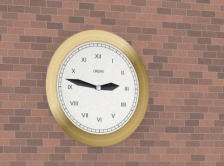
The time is 2,47
